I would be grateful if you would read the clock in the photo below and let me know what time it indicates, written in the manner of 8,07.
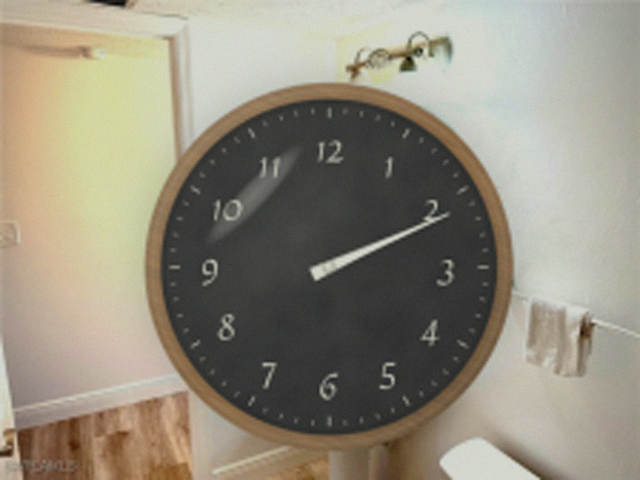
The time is 2,11
